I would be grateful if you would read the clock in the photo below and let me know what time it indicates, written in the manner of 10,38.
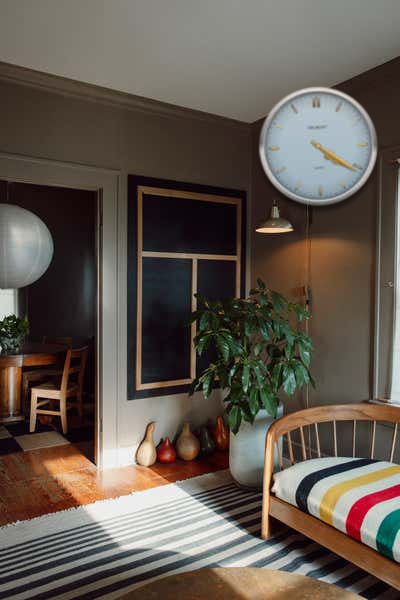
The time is 4,21
